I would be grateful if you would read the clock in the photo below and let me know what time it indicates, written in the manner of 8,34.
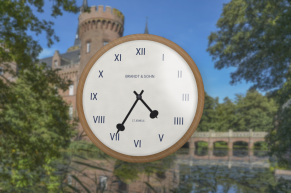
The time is 4,35
